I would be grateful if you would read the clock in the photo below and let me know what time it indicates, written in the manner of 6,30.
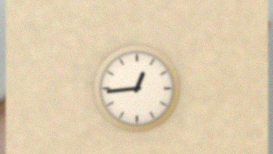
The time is 12,44
